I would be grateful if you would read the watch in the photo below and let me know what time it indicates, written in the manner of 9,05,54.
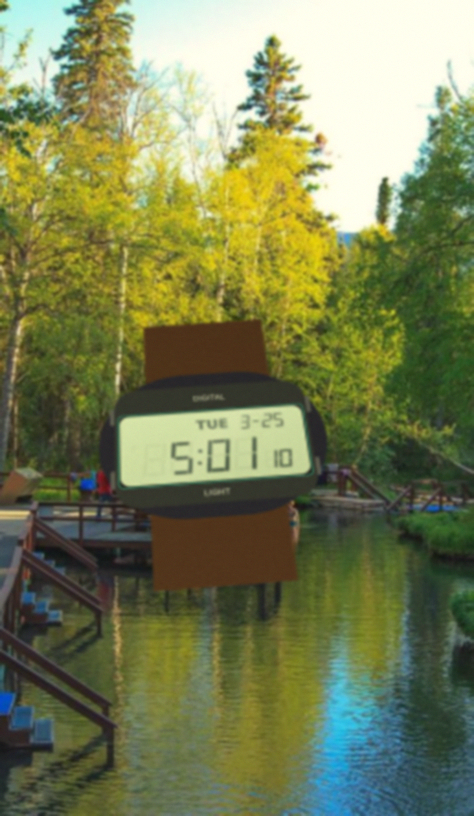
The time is 5,01,10
